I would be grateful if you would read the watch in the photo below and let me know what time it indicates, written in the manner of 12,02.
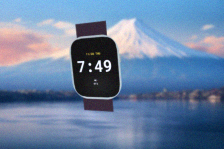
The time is 7,49
